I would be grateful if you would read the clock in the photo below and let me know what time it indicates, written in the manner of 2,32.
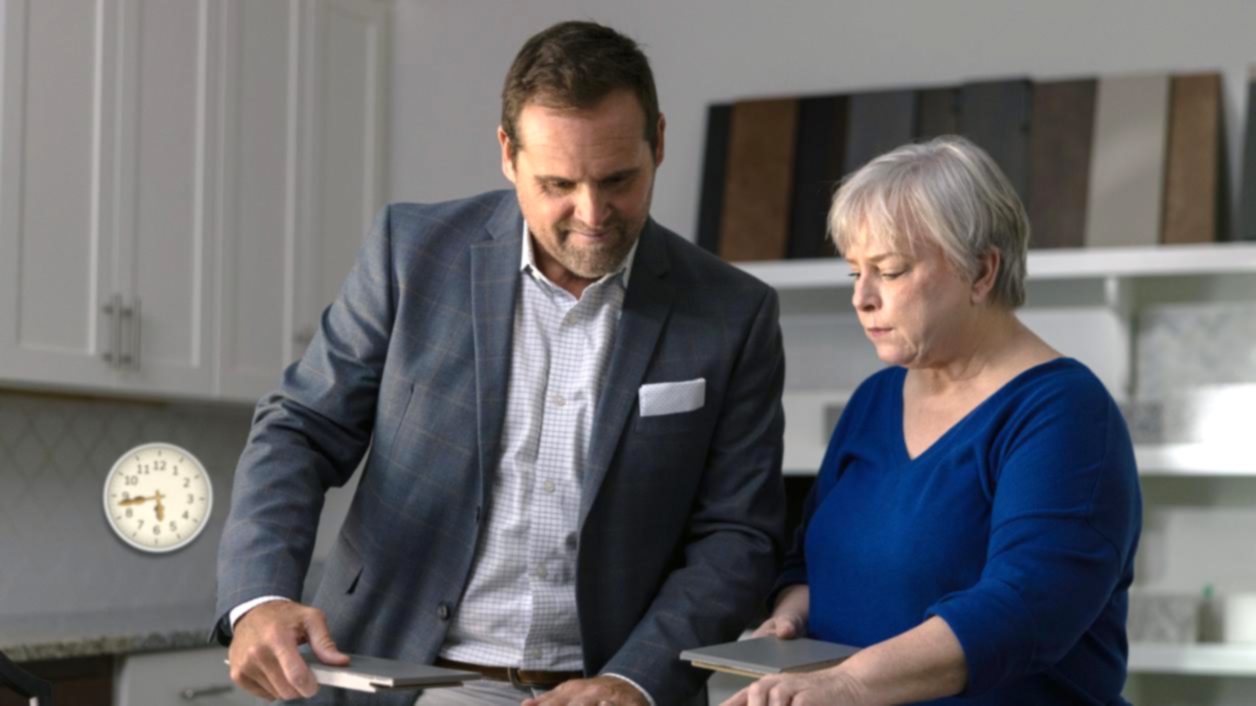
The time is 5,43
